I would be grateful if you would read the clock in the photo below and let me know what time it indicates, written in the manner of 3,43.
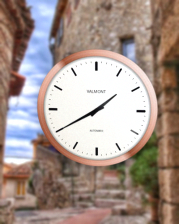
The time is 1,40
